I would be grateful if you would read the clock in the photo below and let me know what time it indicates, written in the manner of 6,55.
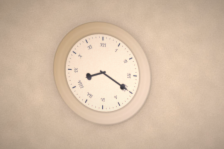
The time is 8,20
